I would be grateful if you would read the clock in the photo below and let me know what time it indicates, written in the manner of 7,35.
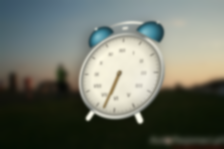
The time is 6,33
